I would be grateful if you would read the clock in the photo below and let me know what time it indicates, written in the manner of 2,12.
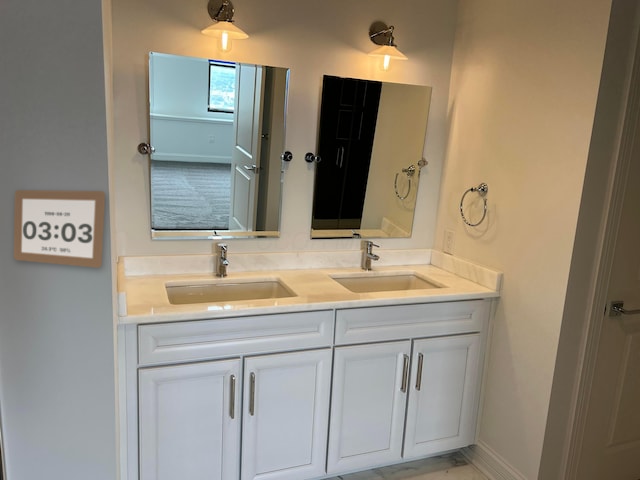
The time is 3,03
